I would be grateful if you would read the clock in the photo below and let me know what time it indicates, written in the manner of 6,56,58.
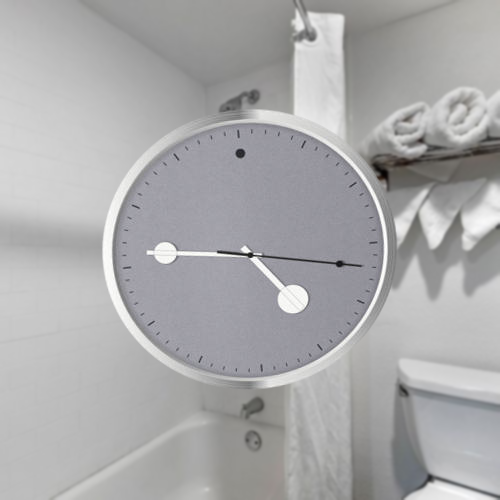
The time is 4,46,17
